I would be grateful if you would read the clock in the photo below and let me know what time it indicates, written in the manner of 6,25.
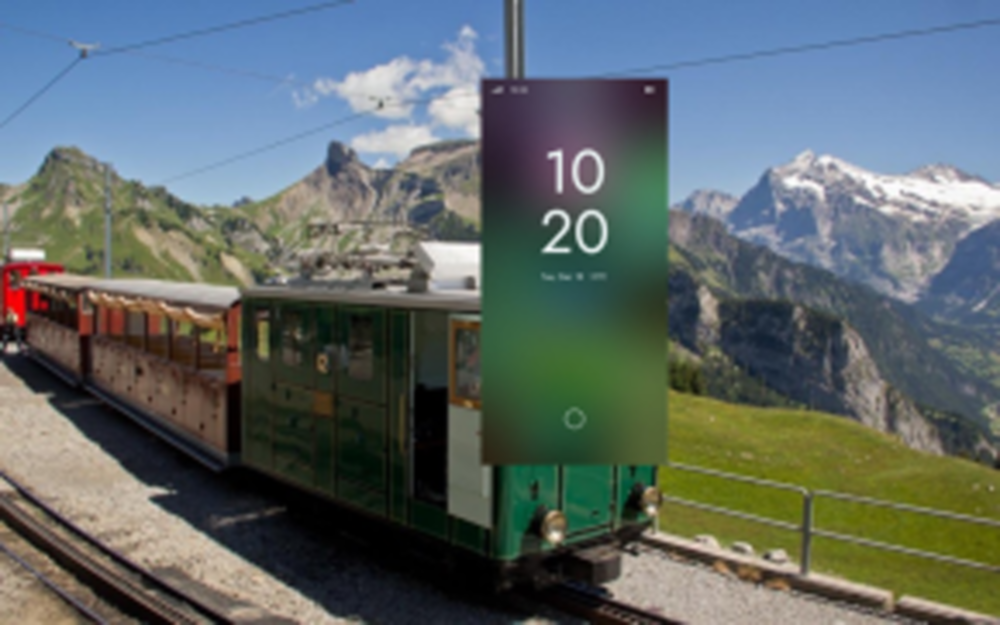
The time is 10,20
